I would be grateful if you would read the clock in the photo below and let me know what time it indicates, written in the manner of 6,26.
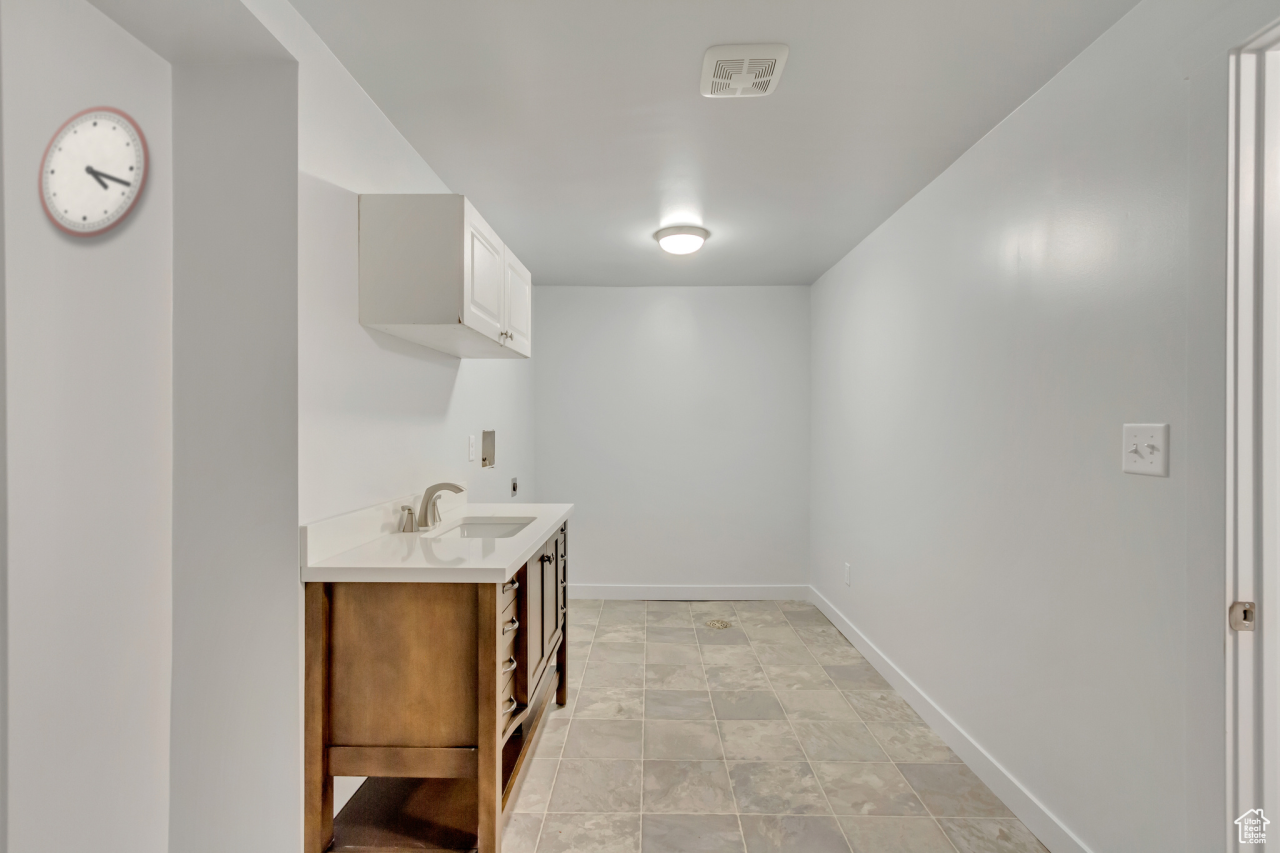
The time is 4,18
